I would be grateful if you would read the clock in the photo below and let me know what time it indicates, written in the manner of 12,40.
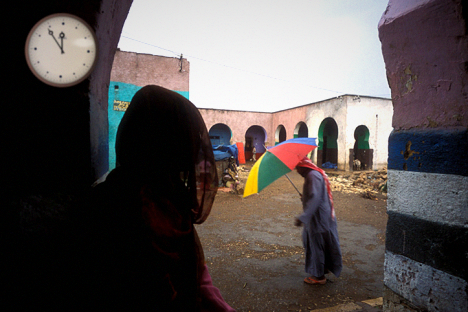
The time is 11,54
